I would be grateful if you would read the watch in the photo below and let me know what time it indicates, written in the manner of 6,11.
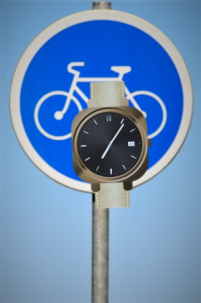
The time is 7,06
